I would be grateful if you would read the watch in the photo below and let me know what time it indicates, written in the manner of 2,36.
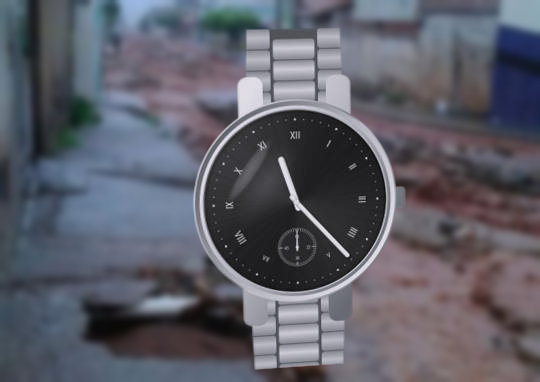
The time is 11,23
